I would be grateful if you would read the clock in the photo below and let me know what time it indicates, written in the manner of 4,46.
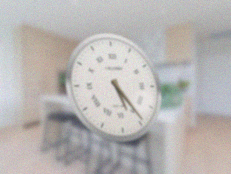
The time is 5,24
